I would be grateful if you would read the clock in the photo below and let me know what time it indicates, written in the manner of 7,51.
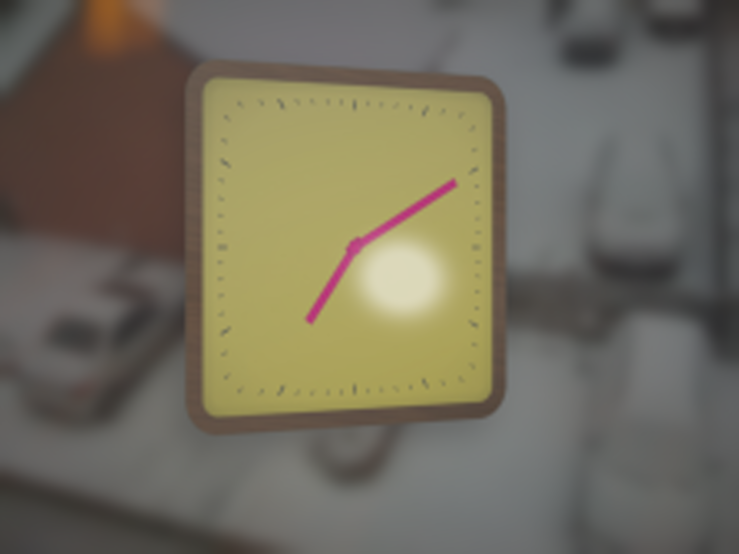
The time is 7,10
